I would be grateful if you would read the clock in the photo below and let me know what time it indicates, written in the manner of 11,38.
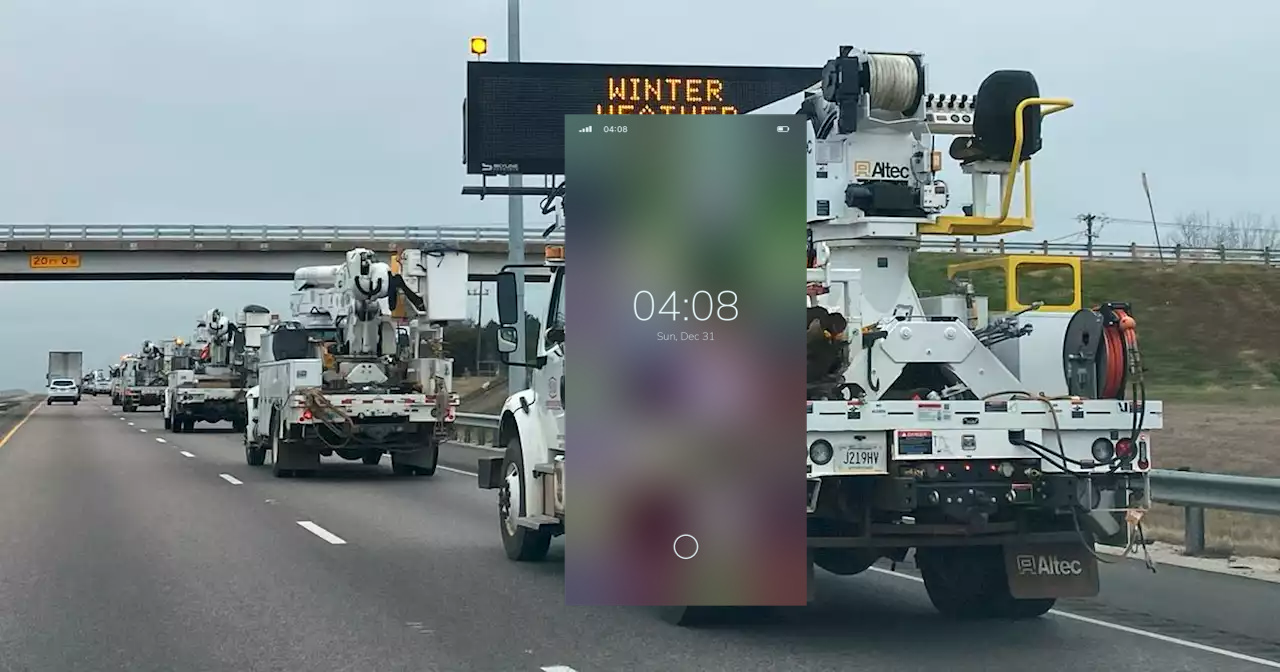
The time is 4,08
